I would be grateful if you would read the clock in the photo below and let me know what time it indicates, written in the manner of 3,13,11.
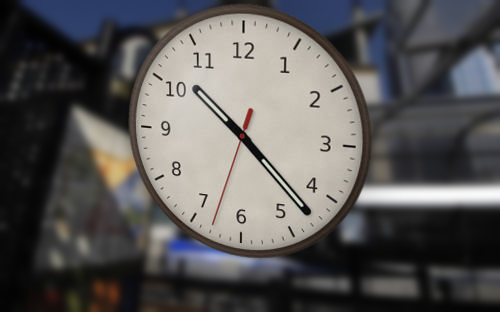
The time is 10,22,33
